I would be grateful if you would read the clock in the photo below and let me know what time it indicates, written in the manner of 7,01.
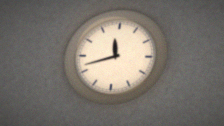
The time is 11,42
